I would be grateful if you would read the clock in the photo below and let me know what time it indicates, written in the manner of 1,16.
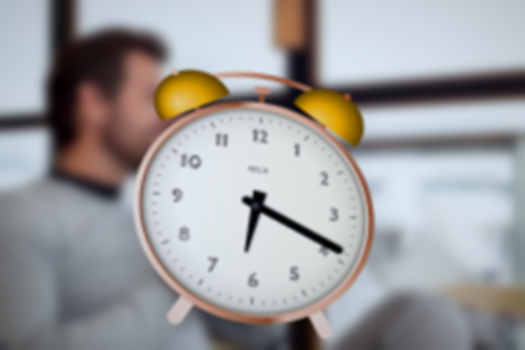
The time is 6,19
